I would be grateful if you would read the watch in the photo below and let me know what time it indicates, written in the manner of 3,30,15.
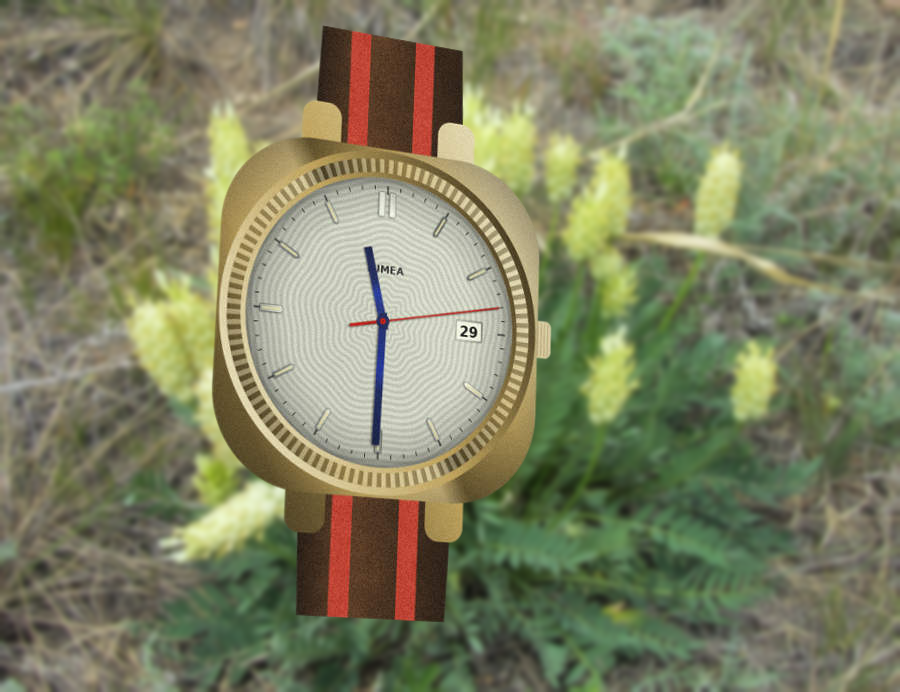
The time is 11,30,13
